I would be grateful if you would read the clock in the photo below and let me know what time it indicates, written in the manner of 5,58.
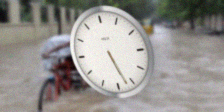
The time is 5,27
